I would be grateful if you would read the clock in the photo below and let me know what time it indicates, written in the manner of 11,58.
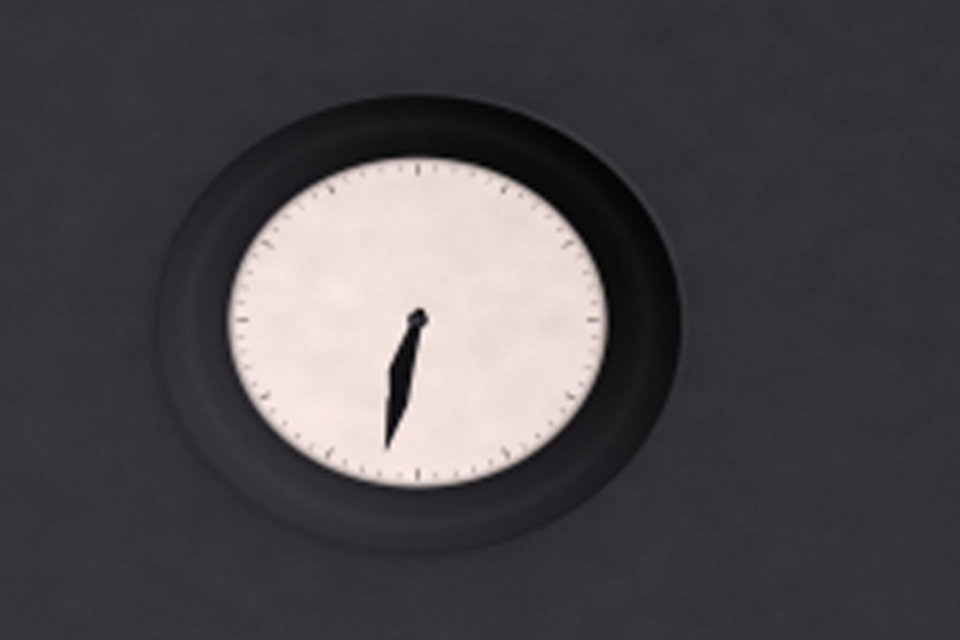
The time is 6,32
